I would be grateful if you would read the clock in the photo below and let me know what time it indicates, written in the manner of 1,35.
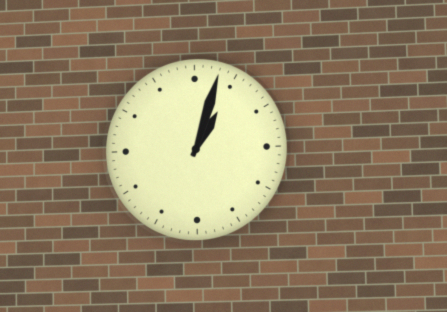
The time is 1,03
